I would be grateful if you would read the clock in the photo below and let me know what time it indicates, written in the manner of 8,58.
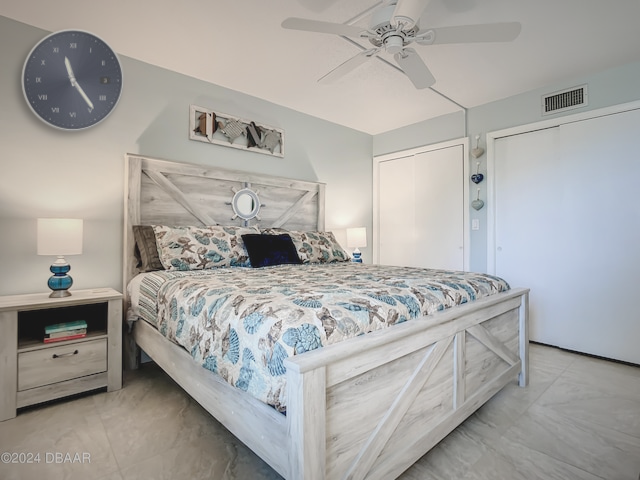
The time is 11,24
